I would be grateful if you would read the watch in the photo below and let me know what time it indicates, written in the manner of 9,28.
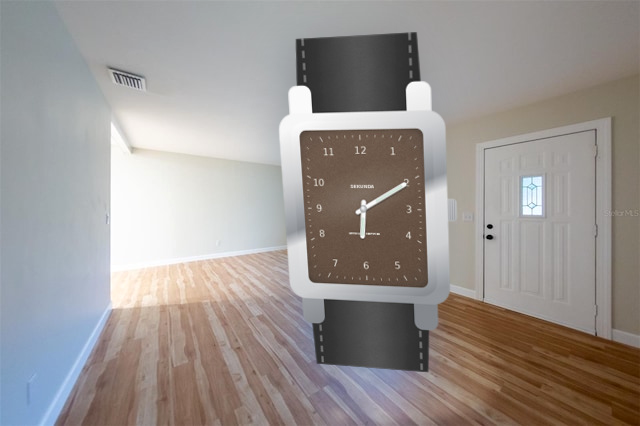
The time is 6,10
